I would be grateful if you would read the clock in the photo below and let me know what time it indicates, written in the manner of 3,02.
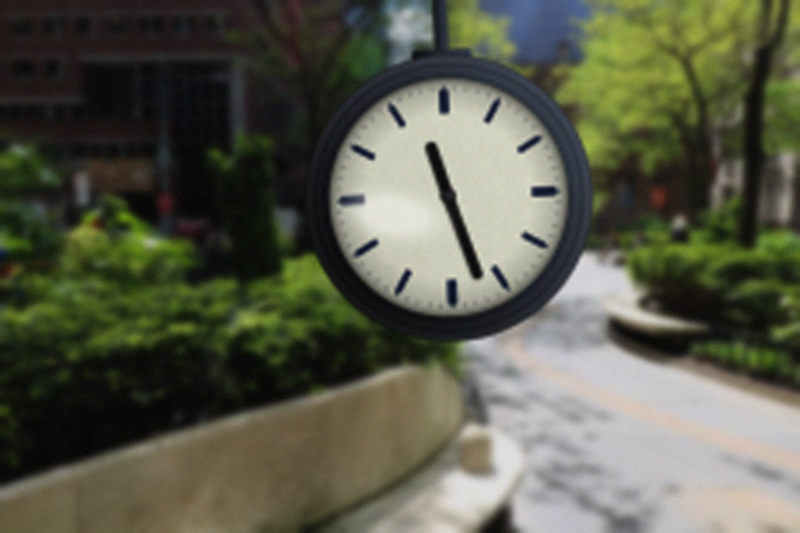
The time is 11,27
